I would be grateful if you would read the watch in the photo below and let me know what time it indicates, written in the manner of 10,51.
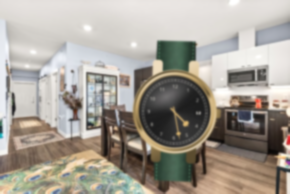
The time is 4,28
